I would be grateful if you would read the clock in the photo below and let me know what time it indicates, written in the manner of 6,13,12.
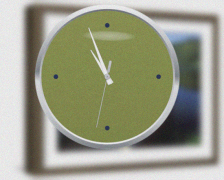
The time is 10,56,32
